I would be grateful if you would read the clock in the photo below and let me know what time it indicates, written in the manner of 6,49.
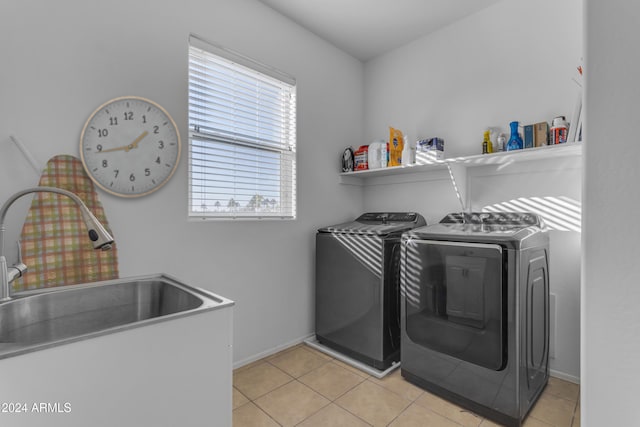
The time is 1,44
